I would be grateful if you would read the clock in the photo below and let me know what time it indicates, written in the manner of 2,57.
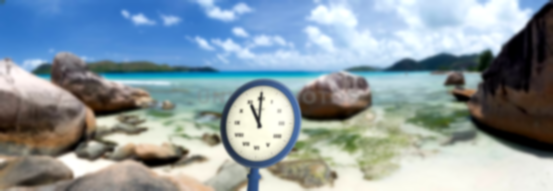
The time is 11,00
